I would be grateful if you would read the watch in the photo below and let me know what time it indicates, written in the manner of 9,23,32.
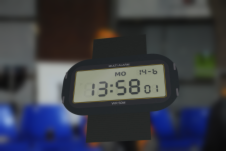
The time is 13,58,01
